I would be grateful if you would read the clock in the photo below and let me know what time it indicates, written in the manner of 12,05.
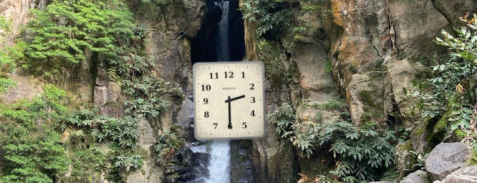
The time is 2,30
